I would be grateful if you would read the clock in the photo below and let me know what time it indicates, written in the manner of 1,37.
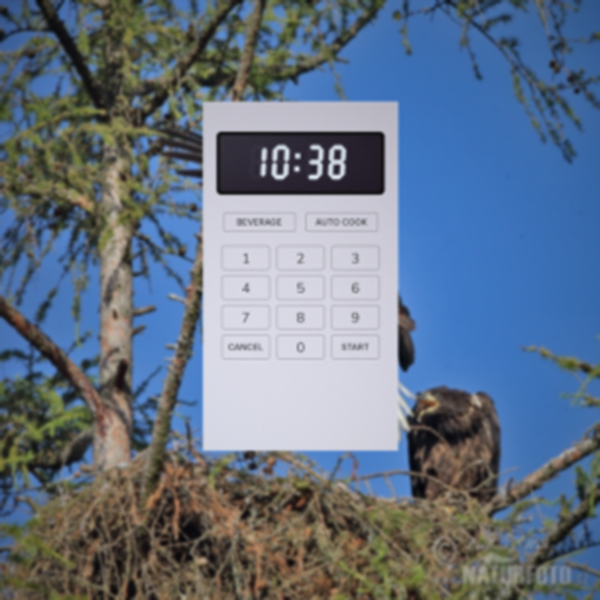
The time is 10,38
